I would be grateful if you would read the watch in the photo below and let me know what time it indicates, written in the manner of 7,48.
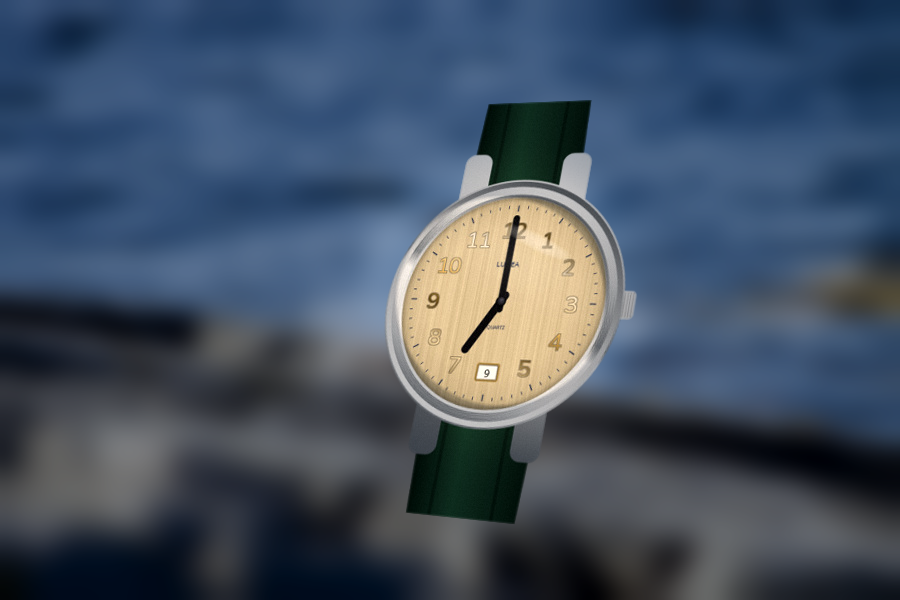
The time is 7,00
